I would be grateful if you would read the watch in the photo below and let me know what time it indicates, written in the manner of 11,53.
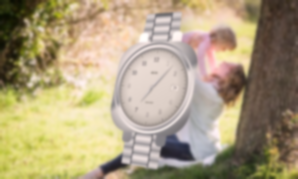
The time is 7,07
